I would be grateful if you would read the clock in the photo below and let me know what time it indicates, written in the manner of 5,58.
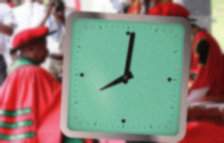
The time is 8,01
